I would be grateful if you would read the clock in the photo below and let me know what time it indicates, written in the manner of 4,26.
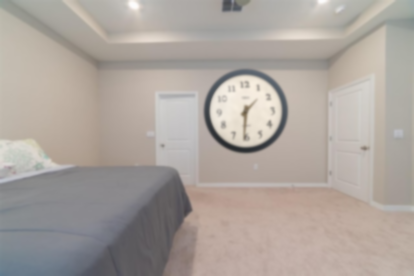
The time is 1,31
